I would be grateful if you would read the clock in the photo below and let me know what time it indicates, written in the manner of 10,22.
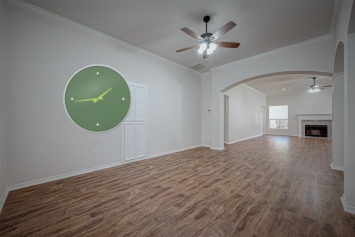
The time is 1,44
